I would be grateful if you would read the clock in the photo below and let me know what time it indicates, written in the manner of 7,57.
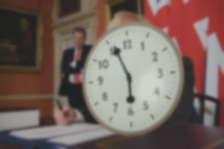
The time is 5,56
